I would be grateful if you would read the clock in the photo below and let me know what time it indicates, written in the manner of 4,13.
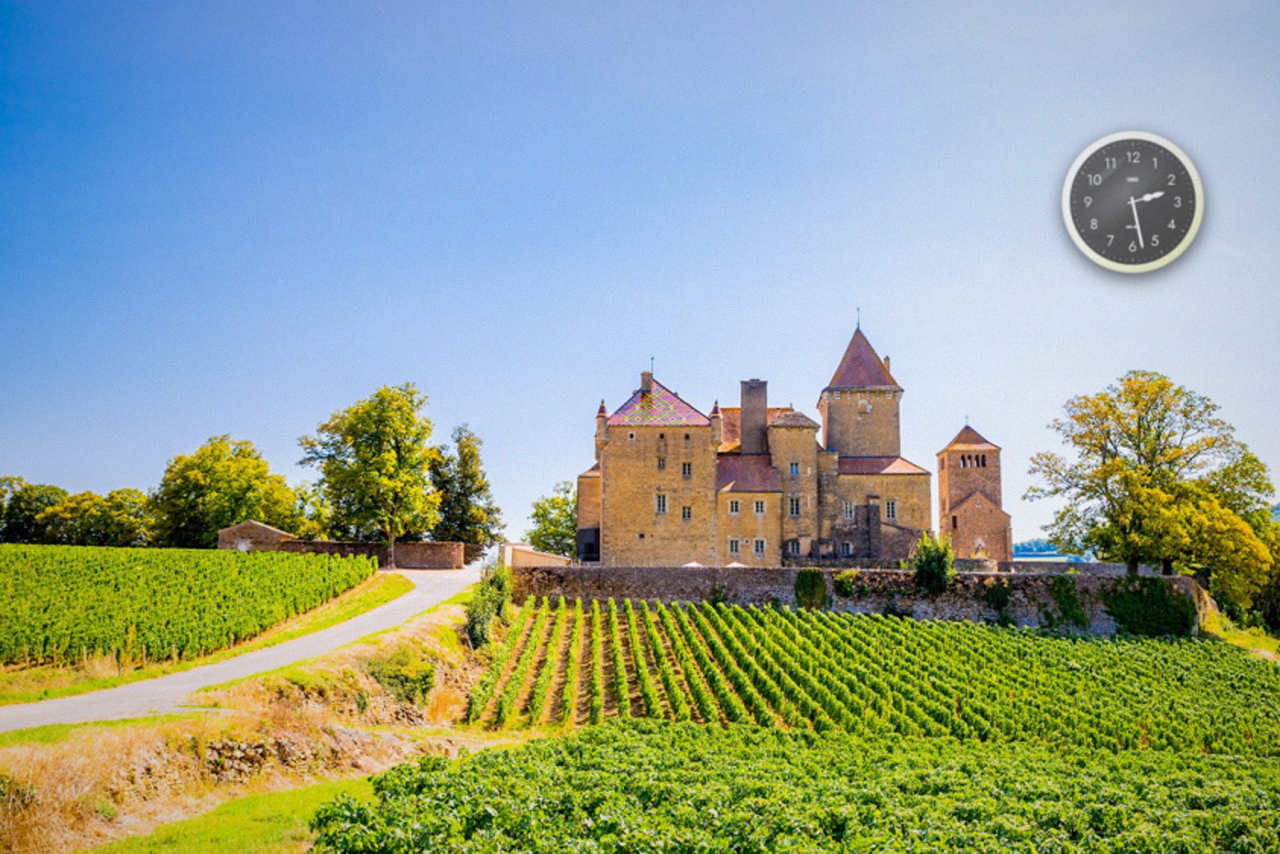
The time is 2,28
